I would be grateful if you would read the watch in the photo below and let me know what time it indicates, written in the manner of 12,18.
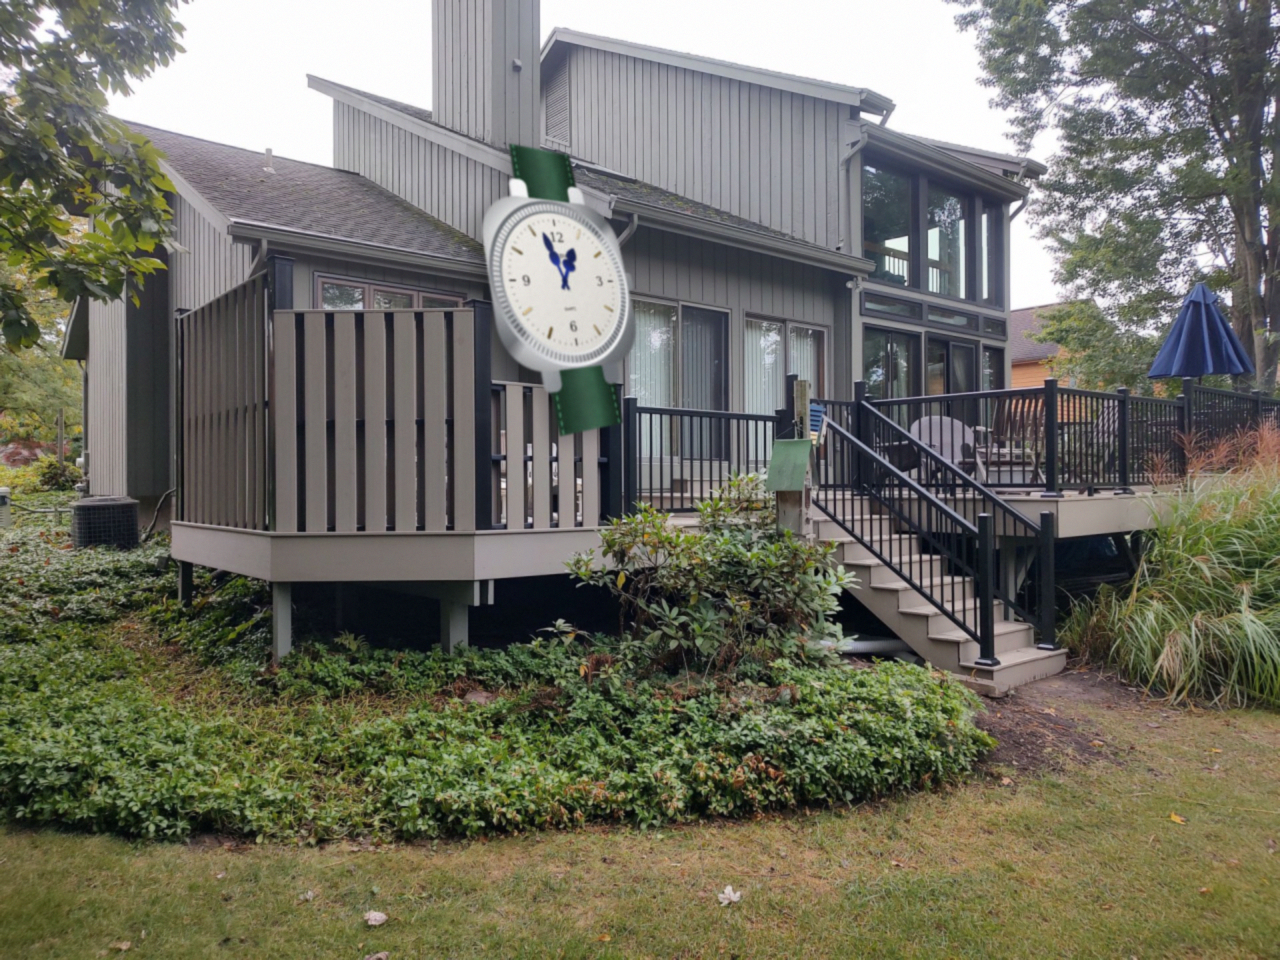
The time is 12,57
